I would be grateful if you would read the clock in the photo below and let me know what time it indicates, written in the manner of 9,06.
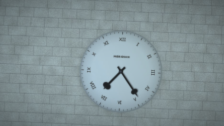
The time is 7,24
